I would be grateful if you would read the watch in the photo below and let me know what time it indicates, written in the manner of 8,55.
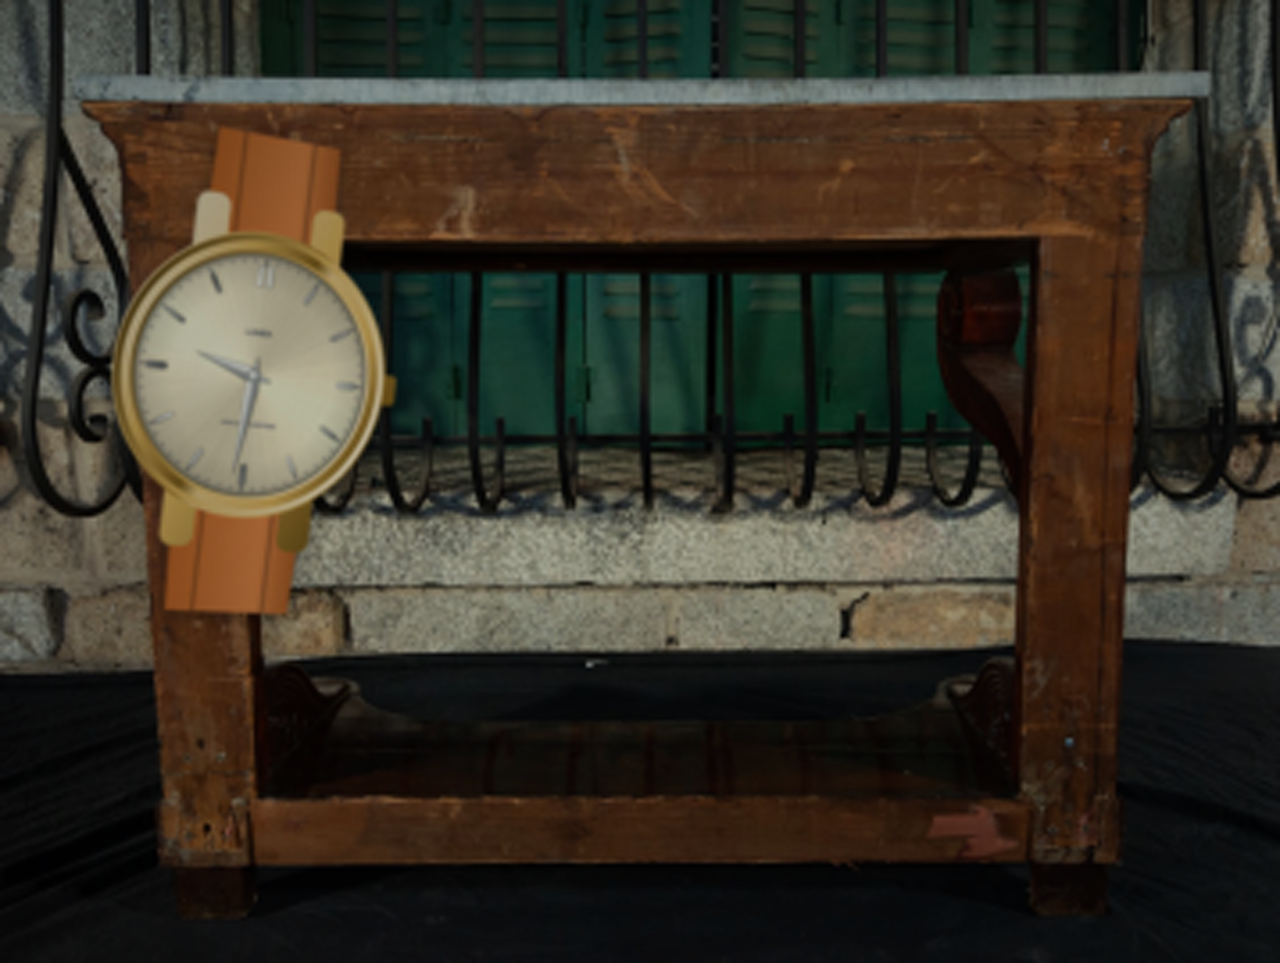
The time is 9,31
